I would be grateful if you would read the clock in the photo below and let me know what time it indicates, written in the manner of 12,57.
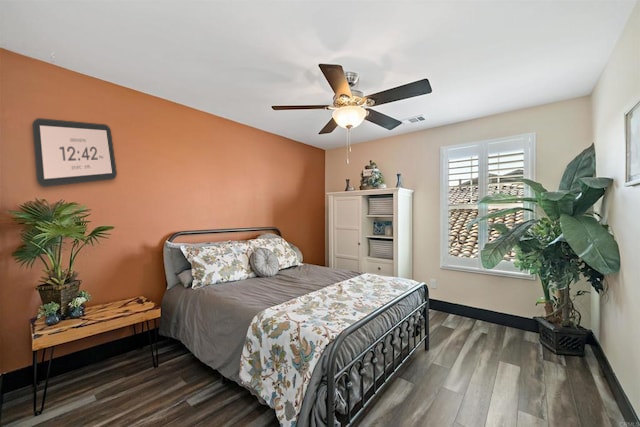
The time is 12,42
